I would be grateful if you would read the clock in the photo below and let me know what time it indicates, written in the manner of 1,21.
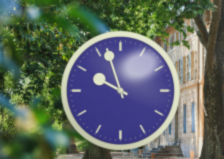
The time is 9,57
